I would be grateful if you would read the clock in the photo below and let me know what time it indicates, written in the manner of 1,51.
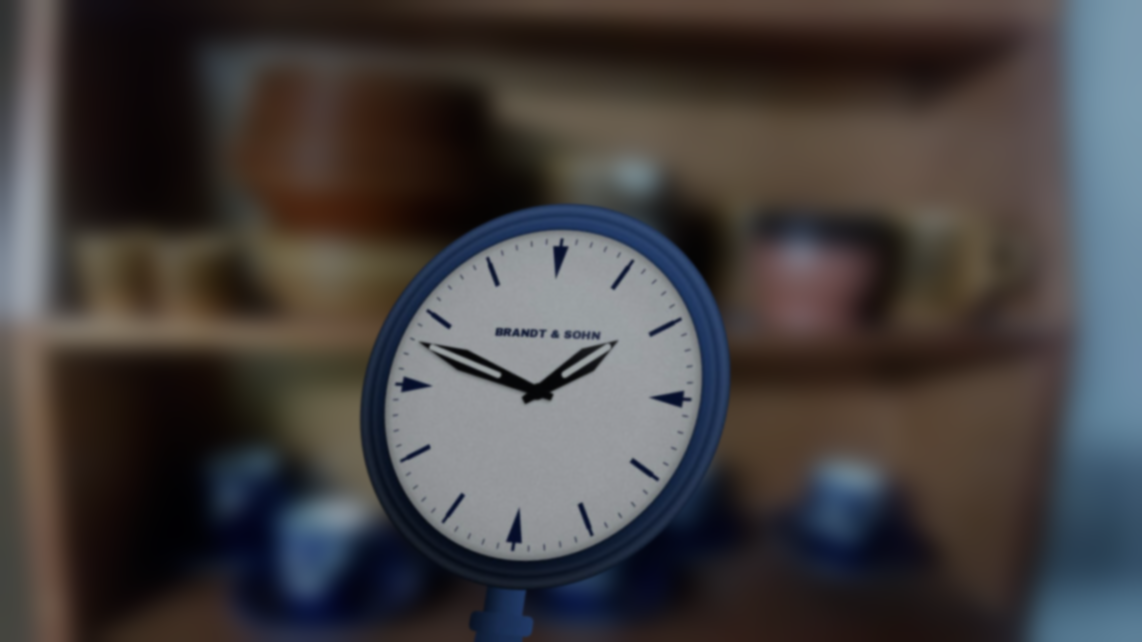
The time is 1,48
